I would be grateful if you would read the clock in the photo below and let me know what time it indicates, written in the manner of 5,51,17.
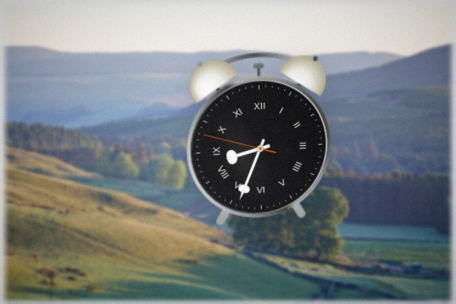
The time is 8,33,48
